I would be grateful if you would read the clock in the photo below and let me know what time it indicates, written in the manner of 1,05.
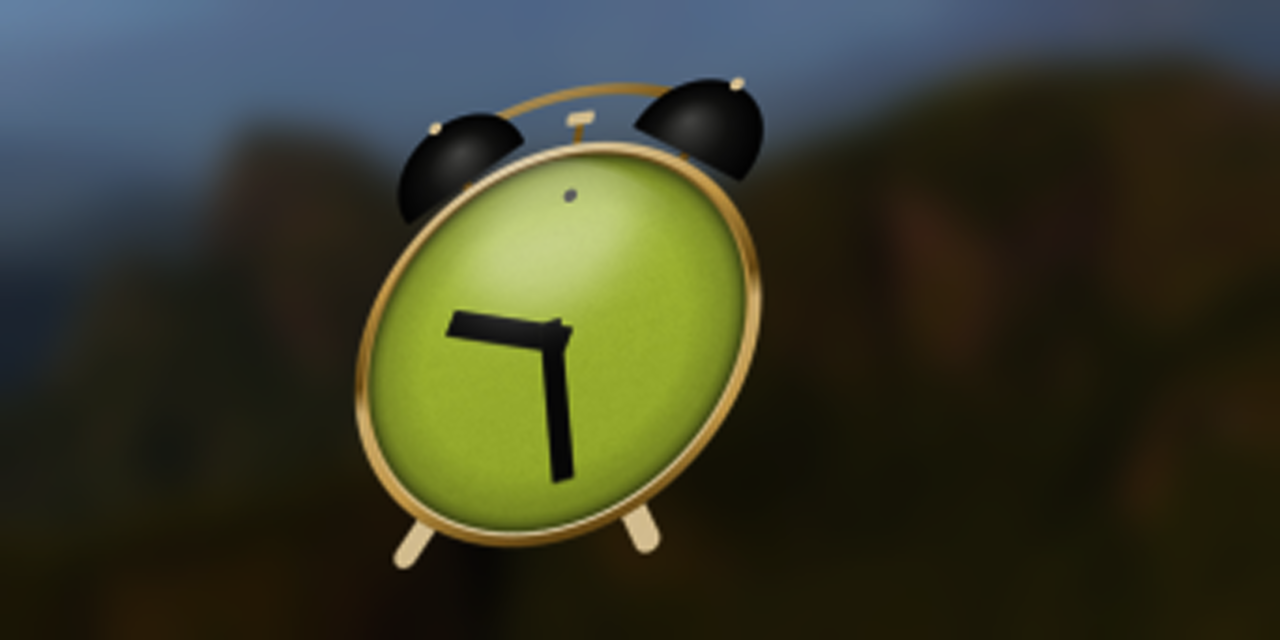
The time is 9,28
